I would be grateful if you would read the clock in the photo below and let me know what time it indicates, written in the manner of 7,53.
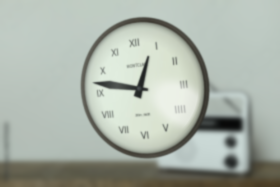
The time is 12,47
